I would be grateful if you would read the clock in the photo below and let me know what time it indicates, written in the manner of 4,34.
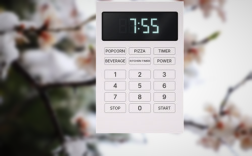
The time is 7,55
